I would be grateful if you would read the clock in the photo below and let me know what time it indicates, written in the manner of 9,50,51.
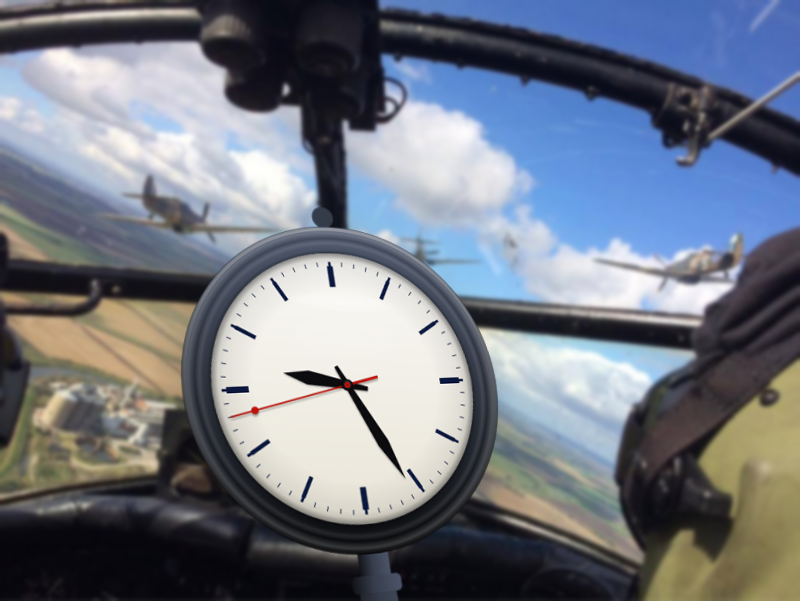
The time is 9,25,43
